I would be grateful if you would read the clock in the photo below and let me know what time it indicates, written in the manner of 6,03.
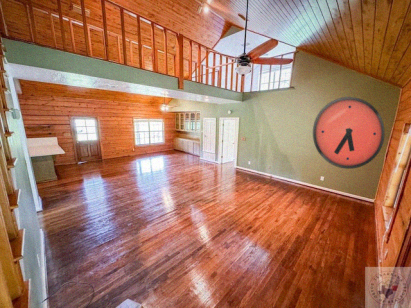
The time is 5,35
